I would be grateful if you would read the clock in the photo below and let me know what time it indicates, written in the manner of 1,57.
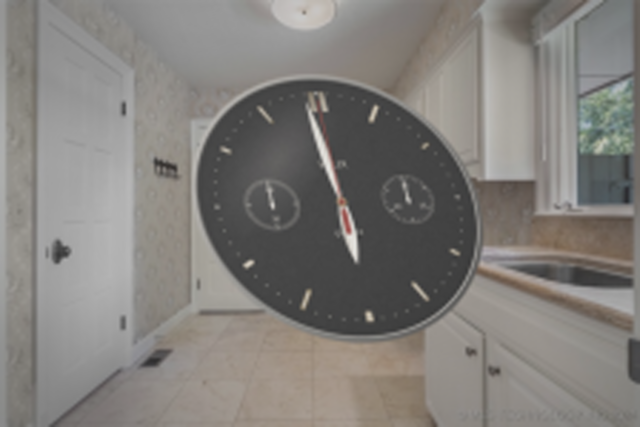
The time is 5,59
